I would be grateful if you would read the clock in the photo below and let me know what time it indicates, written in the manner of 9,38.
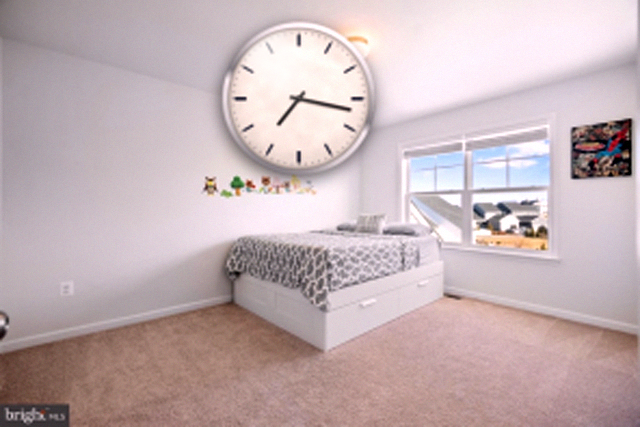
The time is 7,17
